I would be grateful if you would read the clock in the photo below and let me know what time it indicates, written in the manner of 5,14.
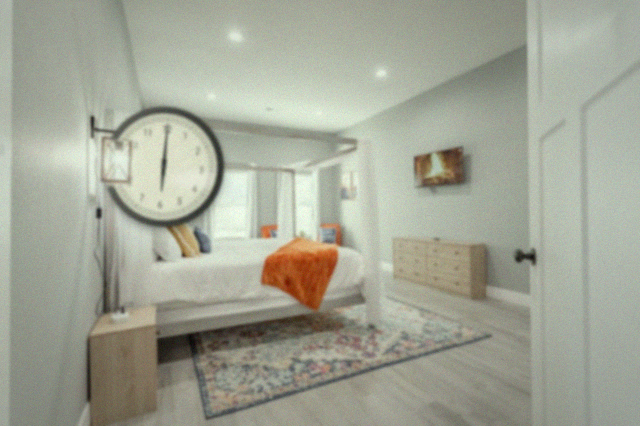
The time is 6,00
